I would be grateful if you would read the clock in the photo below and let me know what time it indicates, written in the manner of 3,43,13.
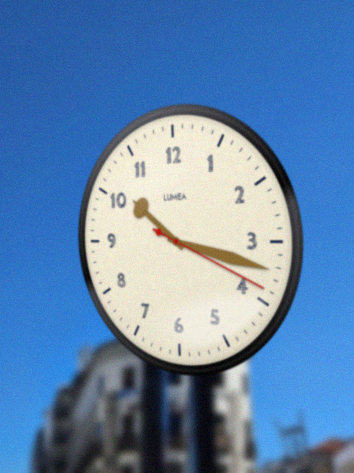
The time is 10,17,19
